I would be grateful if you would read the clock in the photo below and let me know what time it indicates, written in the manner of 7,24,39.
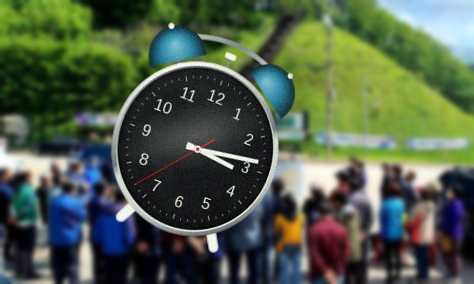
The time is 3,13,37
